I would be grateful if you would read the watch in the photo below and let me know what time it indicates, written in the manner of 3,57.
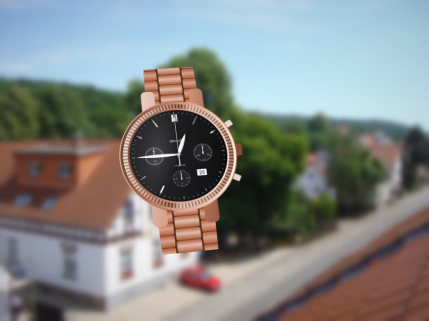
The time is 12,45
